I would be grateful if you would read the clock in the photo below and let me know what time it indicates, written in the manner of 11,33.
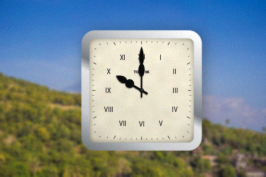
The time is 10,00
